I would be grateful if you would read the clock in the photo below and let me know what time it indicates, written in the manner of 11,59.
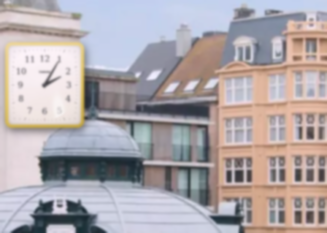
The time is 2,05
